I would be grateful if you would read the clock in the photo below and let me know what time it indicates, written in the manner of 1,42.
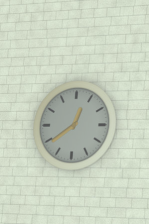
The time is 12,39
